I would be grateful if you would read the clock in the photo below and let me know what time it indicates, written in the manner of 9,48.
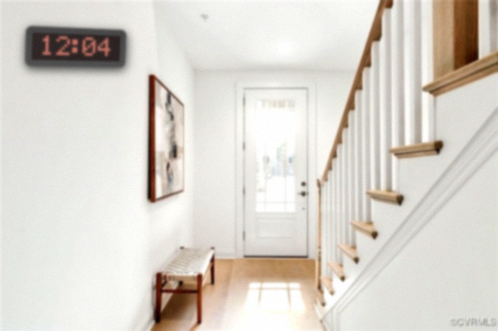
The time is 12,04
